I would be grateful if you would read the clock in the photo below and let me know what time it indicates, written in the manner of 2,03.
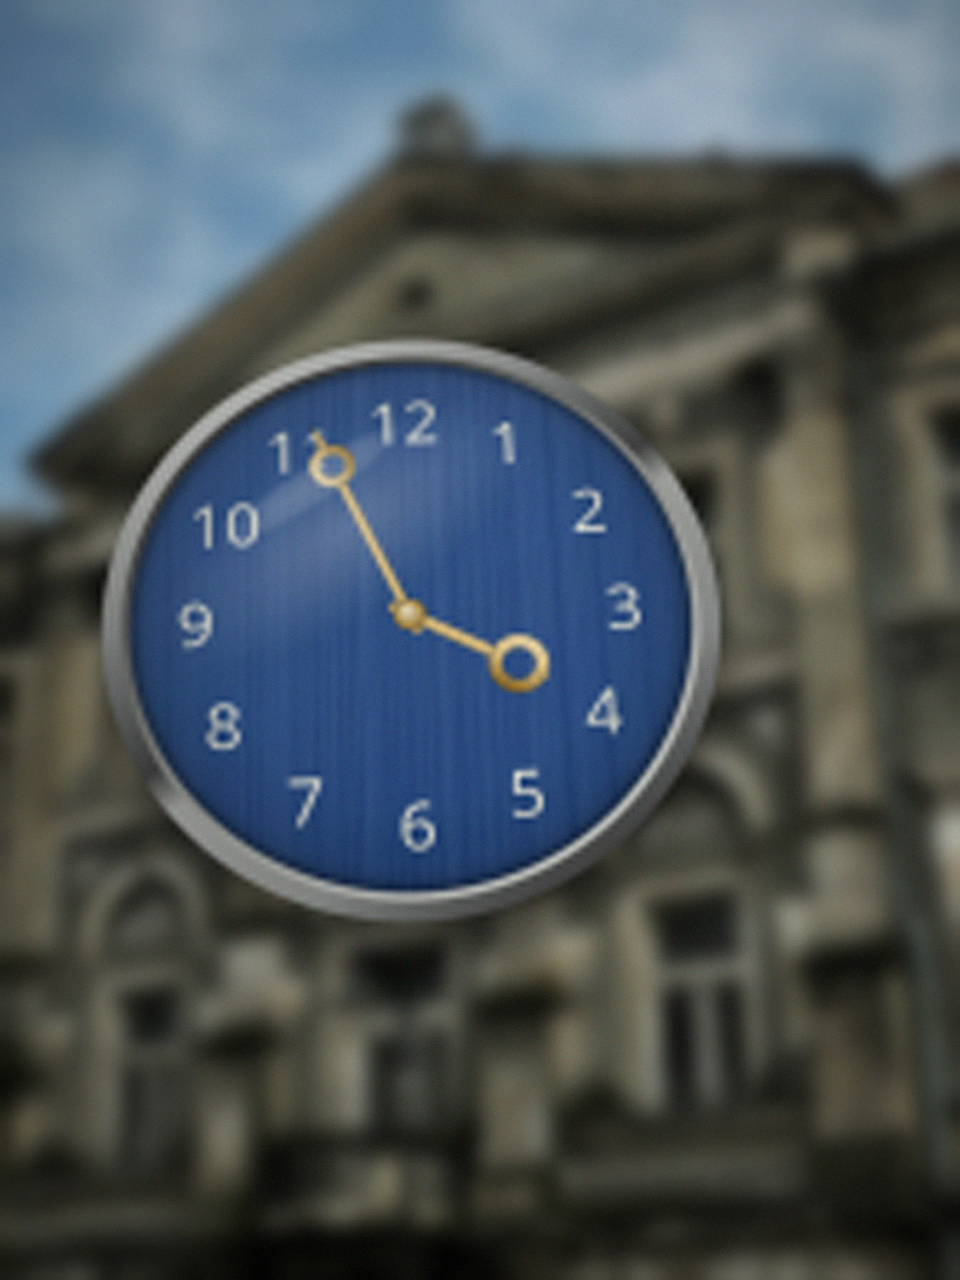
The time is 3,56
